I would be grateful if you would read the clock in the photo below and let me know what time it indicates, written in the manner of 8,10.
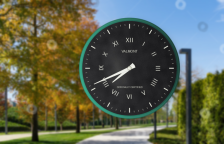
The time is 7,41
